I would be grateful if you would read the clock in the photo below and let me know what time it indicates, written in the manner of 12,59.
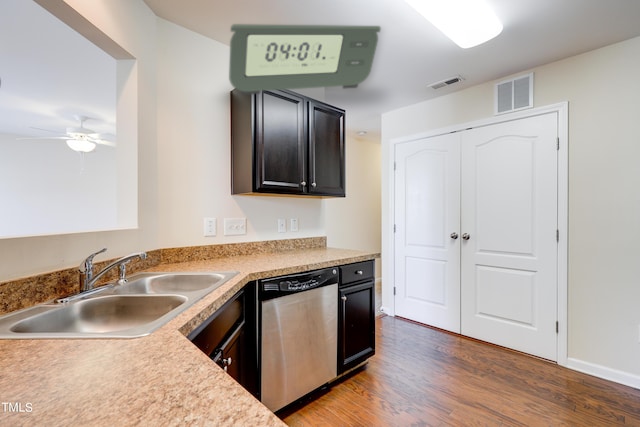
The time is 4,01
